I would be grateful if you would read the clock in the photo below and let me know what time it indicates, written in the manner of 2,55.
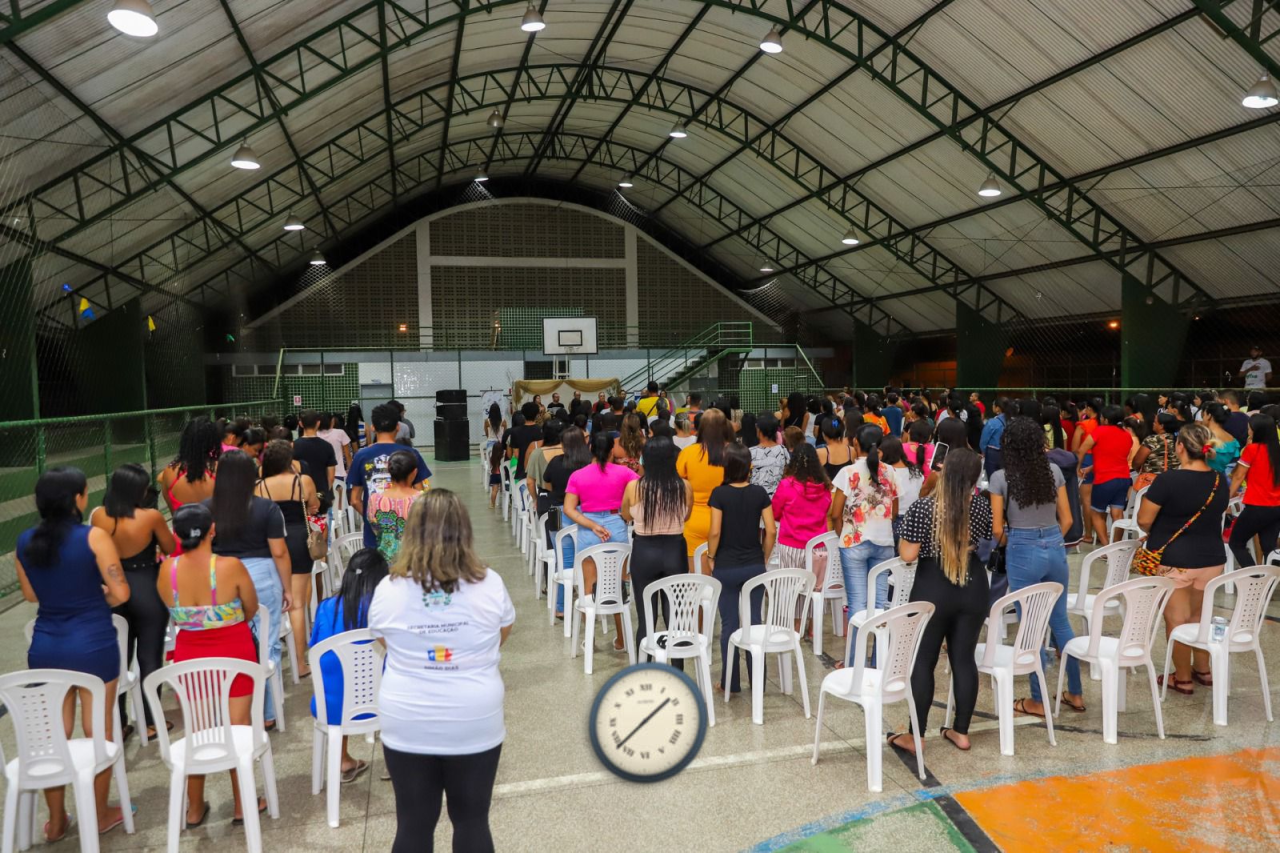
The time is 1,38
